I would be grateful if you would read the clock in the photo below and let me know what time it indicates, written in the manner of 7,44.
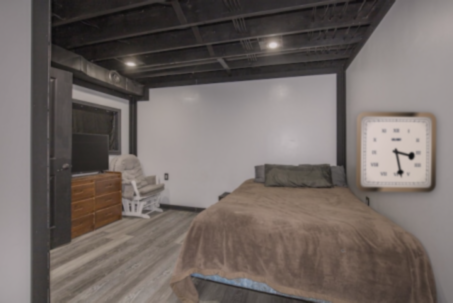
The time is 3,28
